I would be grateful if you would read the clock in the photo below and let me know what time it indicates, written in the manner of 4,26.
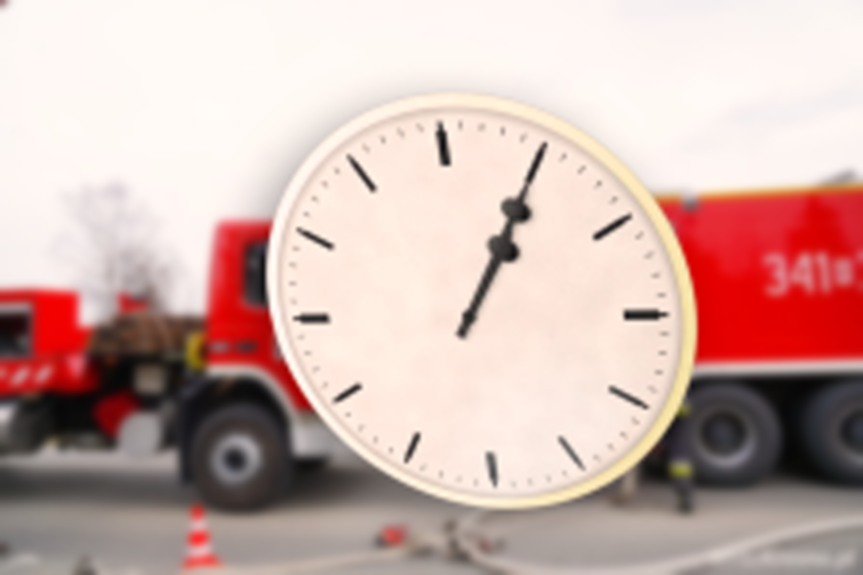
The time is 1,05
